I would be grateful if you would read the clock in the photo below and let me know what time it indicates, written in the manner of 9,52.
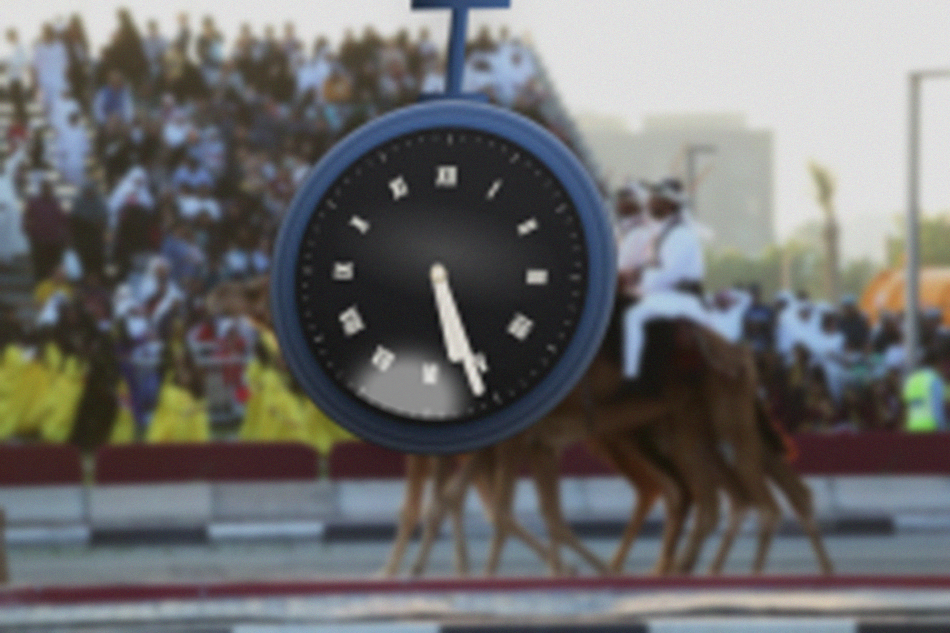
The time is 5,26
